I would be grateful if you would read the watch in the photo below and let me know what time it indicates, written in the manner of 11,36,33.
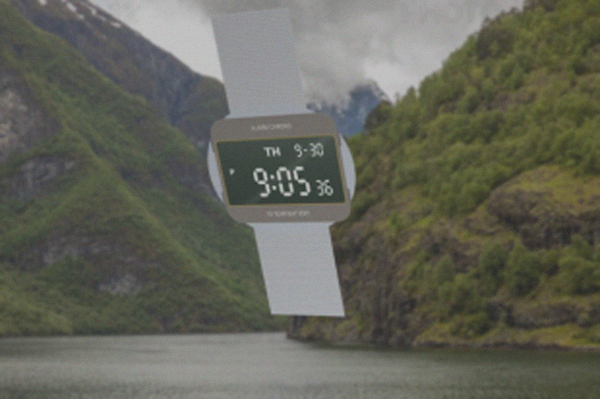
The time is 9,05,36
